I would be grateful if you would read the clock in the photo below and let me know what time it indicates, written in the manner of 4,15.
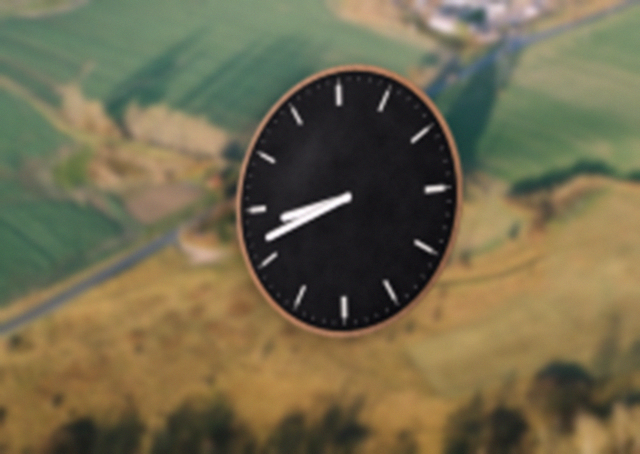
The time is 8,42
